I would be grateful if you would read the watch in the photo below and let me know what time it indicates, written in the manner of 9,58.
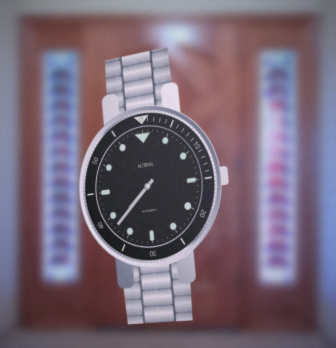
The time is 7,38
